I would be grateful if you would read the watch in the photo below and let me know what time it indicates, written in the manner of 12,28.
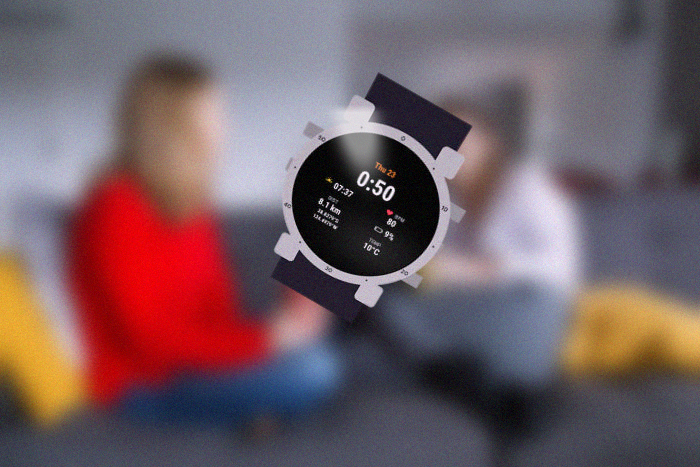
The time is 0,50
